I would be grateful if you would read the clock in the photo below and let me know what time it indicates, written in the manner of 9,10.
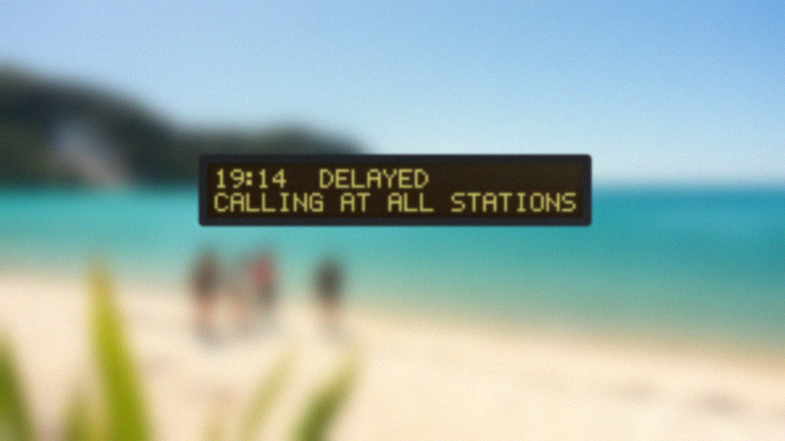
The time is 19,14
